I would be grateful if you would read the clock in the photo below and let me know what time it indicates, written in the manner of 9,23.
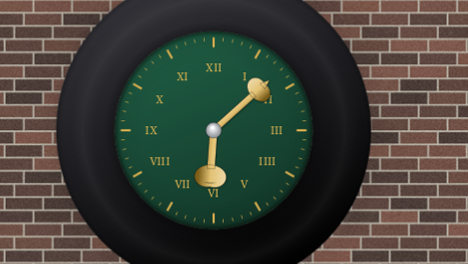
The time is 6,08
